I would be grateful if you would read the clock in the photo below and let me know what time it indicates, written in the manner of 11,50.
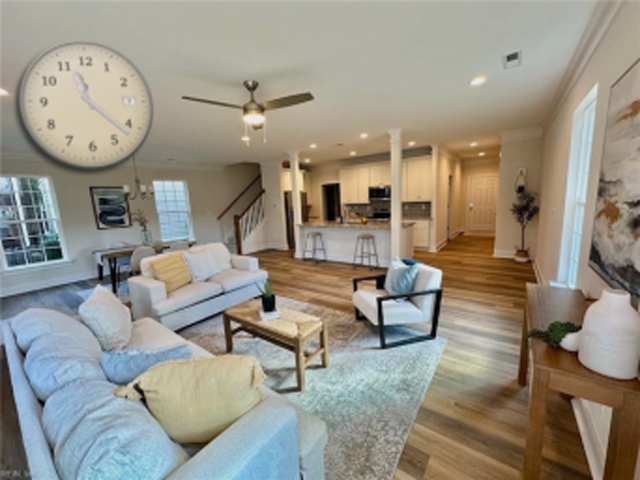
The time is 11,22
